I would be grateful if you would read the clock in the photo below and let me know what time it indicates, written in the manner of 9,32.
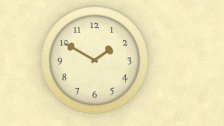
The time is 1,50
